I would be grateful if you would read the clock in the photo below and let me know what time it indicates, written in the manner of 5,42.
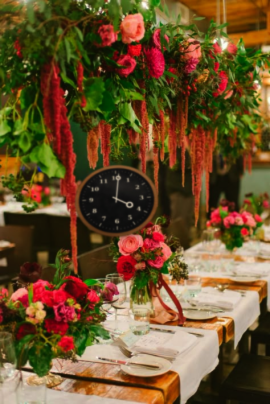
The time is 4,01
